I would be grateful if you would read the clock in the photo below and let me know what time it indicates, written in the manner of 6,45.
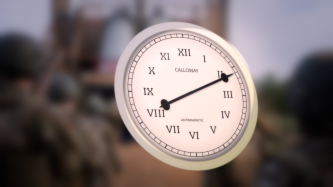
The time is 8,11
